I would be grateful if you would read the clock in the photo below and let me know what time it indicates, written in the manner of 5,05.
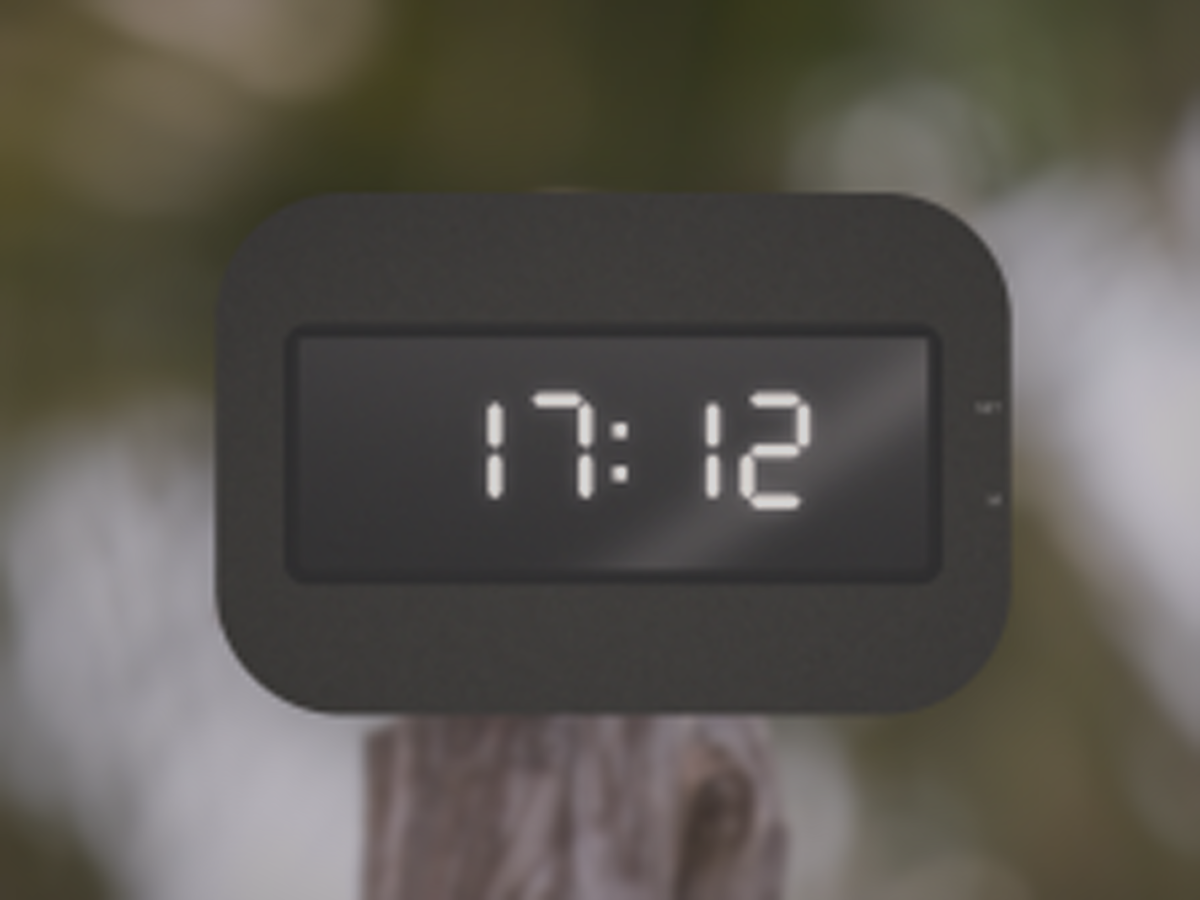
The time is 17,12
